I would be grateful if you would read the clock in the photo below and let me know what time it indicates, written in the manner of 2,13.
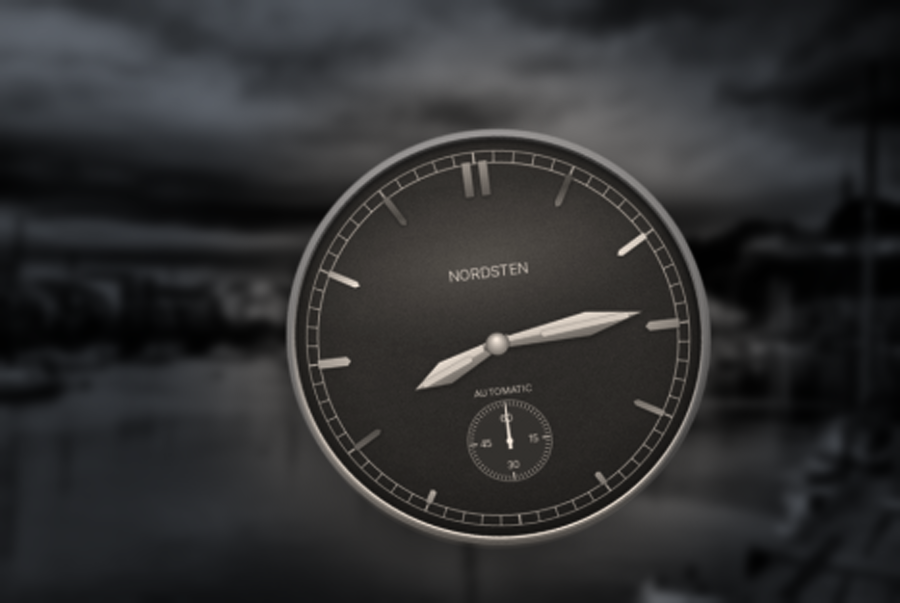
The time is 8,14
